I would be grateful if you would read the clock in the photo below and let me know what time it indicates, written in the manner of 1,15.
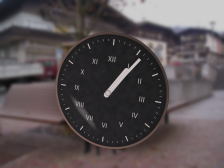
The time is 1,06
